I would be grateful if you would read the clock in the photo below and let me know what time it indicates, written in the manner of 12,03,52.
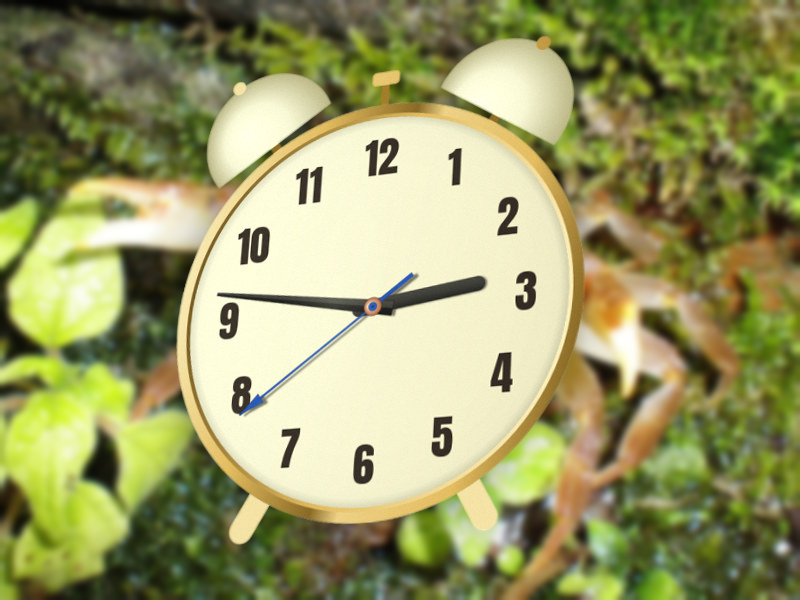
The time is 2,46,39
